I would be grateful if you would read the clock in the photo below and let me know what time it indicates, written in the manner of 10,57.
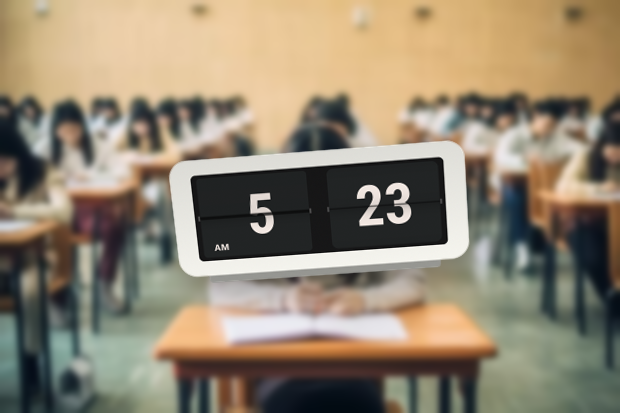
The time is 5,23
